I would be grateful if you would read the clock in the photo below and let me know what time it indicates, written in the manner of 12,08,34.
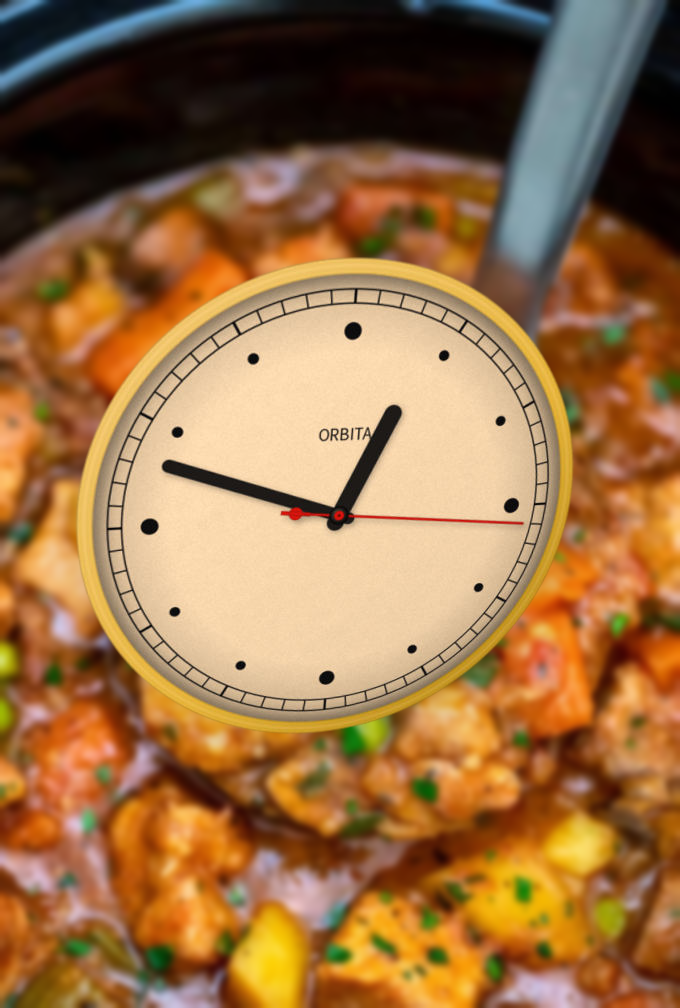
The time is 12,48,16
